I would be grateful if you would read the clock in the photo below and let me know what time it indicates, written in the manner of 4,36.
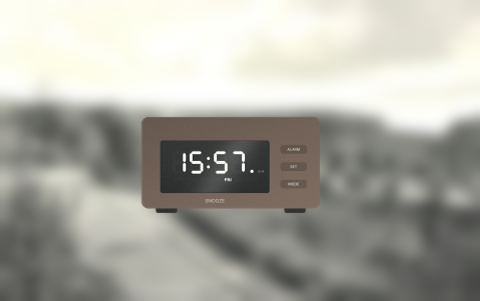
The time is 15,57
